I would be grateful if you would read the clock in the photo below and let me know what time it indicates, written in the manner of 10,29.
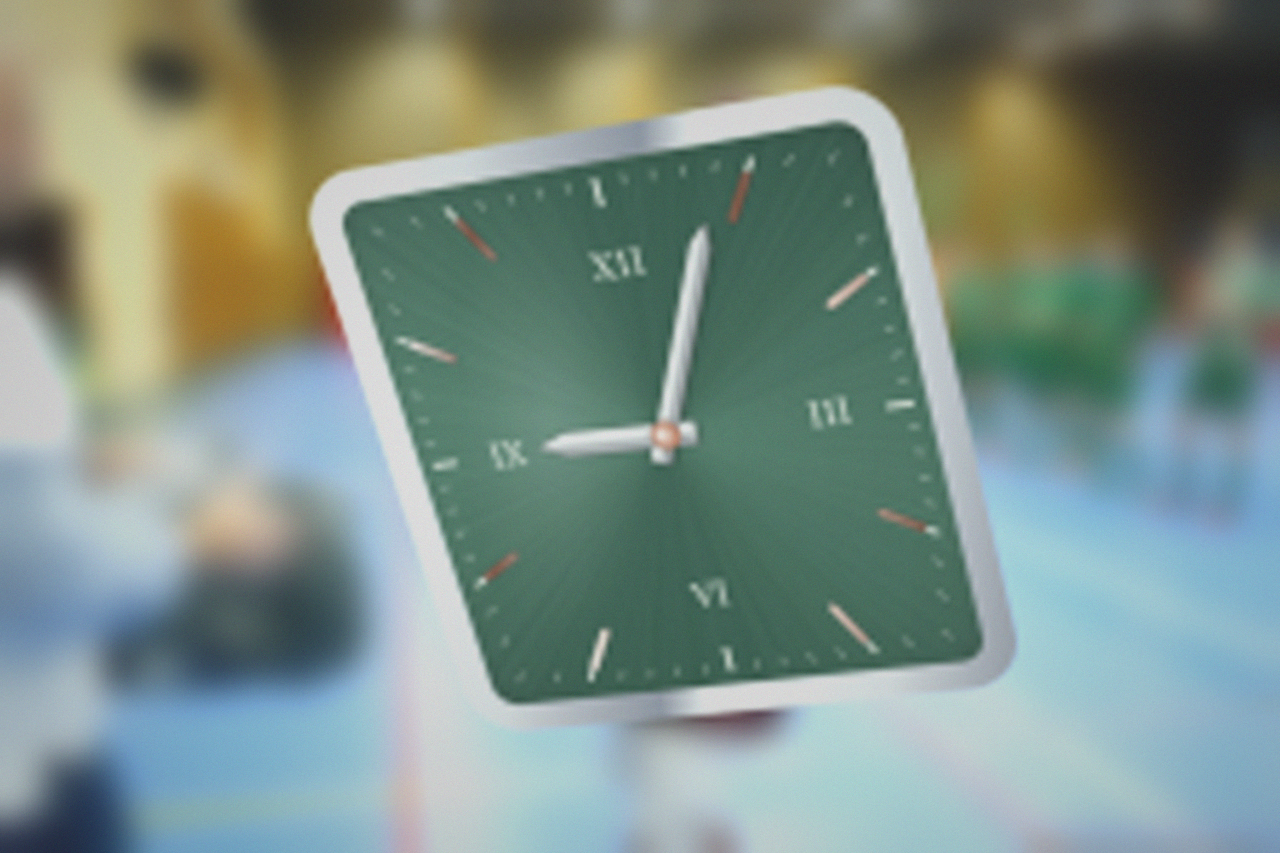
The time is 9,04
